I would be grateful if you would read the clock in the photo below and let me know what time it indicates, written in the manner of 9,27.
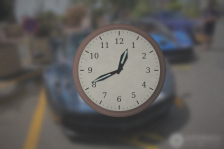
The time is 12,41
